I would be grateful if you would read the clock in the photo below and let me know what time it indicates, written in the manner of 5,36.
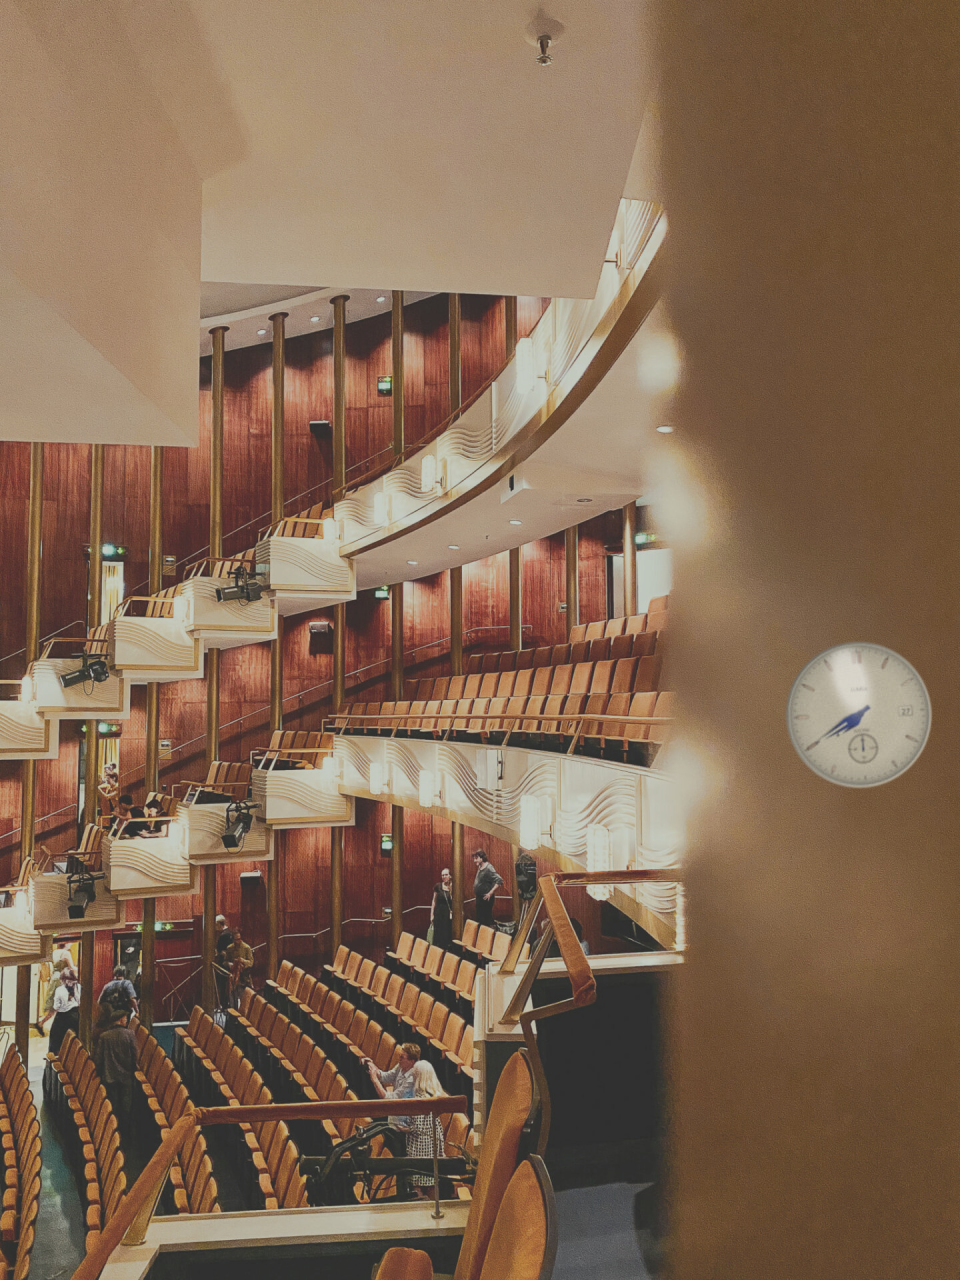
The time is 7,40
